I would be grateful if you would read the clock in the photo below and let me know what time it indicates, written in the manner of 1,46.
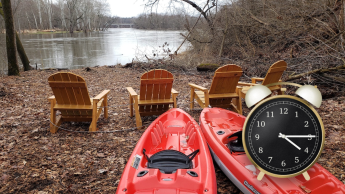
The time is 4,15
